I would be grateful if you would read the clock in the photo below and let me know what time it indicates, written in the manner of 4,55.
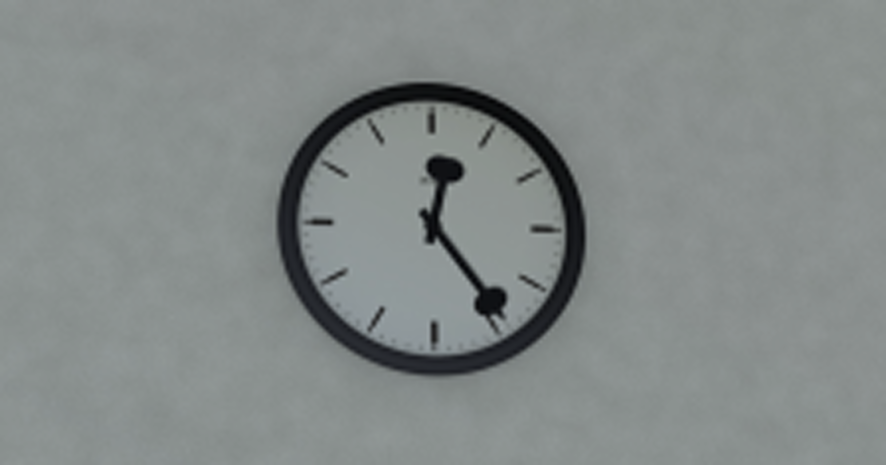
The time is 12,24
